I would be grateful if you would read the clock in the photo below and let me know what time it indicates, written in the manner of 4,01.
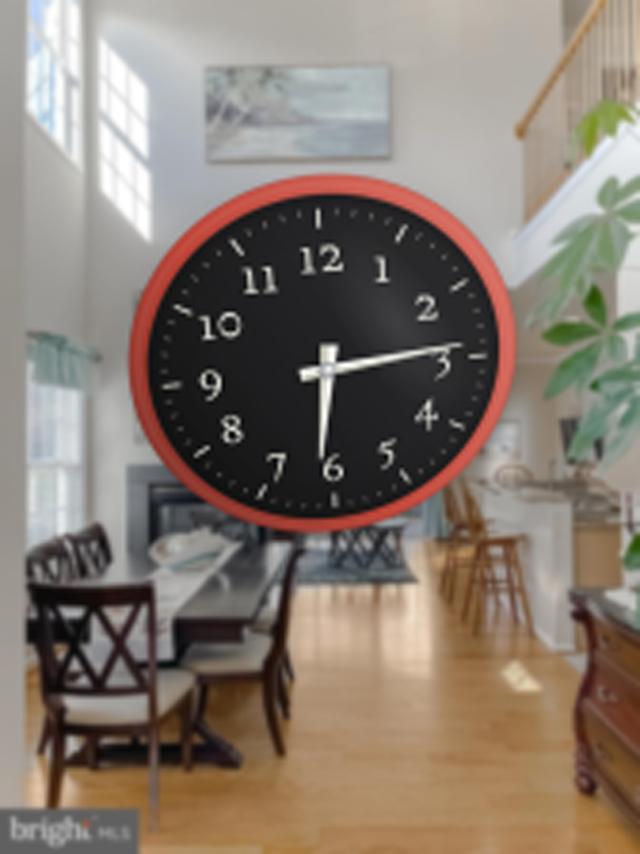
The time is 6,14
